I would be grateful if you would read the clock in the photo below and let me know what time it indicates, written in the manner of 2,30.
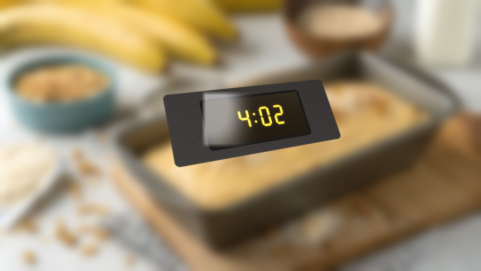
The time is 4,02
